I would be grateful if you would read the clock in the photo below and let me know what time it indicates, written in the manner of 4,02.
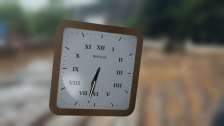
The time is 6,32
